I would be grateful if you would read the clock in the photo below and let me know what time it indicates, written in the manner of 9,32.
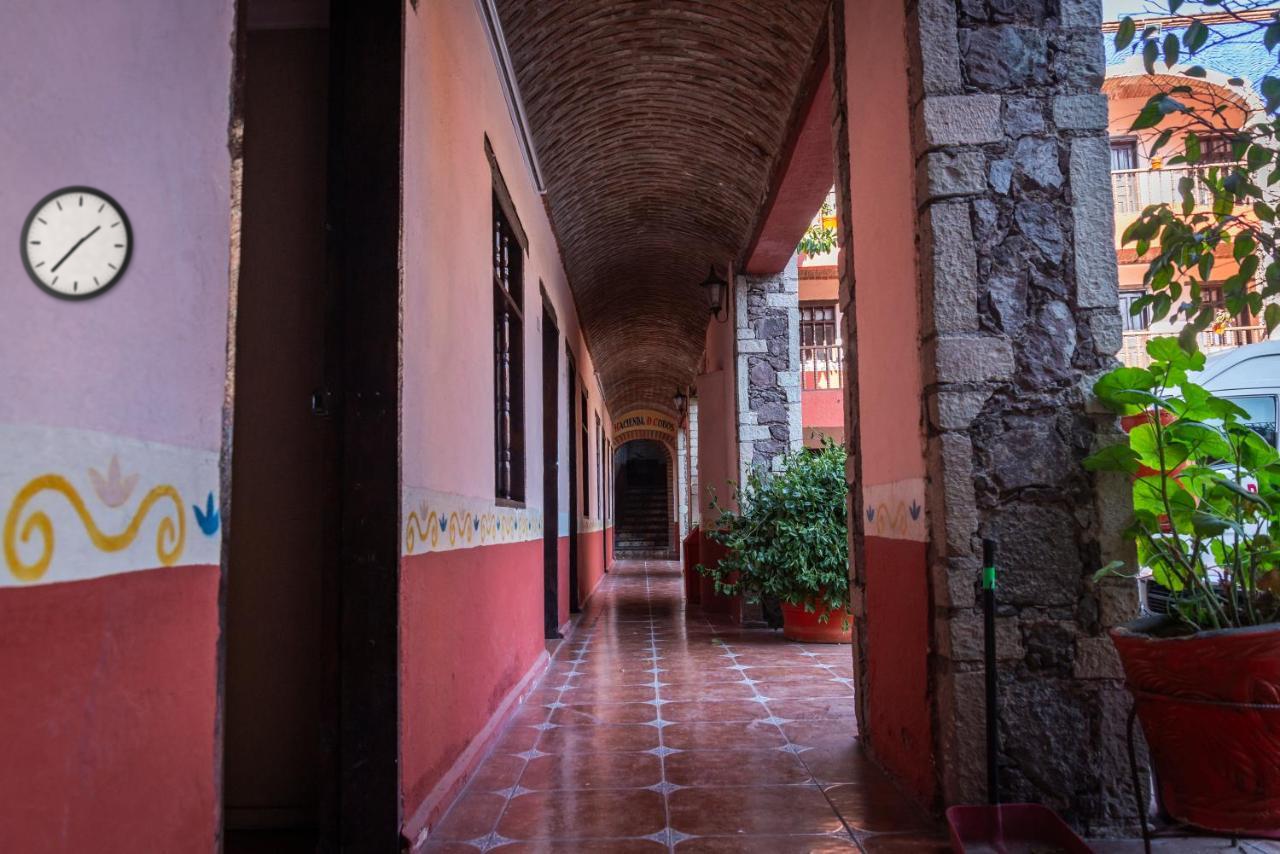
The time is 1,37
